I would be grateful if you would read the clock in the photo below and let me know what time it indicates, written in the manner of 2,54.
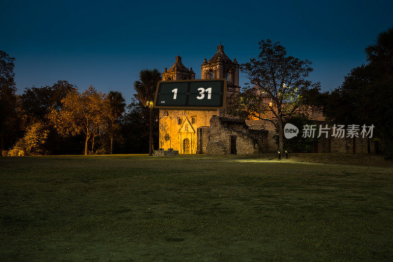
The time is 1,31
